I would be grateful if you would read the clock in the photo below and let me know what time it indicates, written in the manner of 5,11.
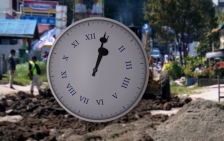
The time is 1,04
